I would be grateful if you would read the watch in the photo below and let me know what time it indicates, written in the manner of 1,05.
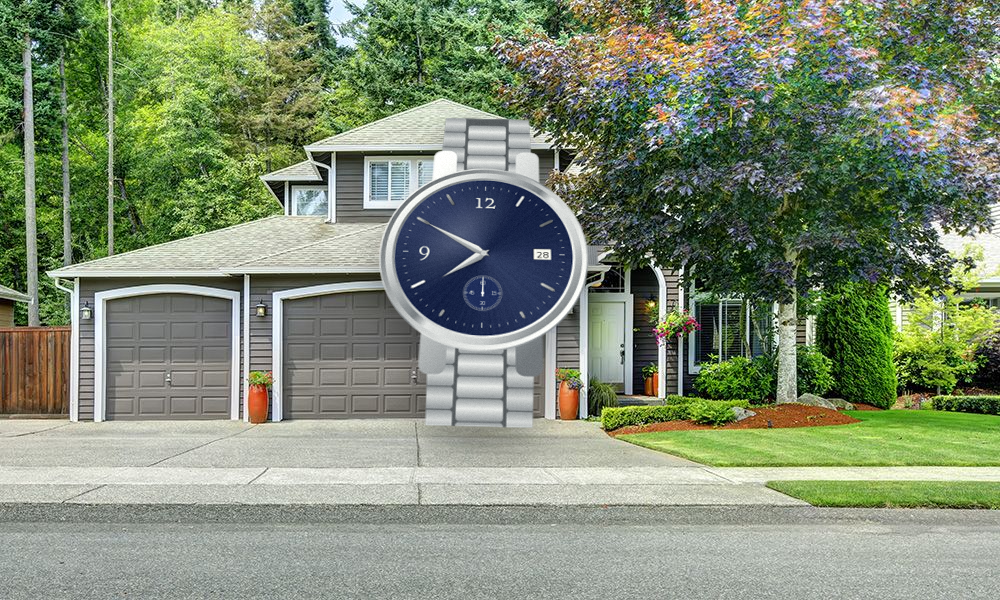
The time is 7,50
